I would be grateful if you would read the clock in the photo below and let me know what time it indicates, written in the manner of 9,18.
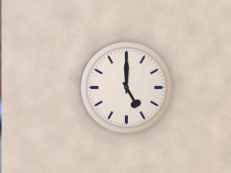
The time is 5,00
